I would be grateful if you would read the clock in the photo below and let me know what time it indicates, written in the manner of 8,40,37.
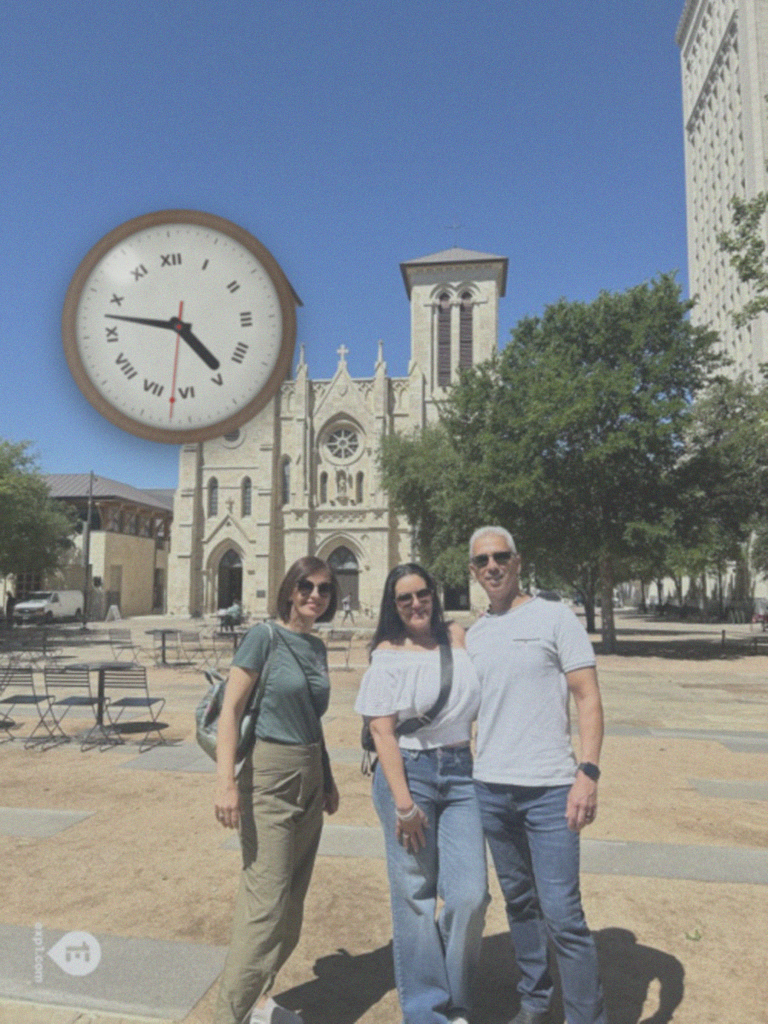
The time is 4,47,32
